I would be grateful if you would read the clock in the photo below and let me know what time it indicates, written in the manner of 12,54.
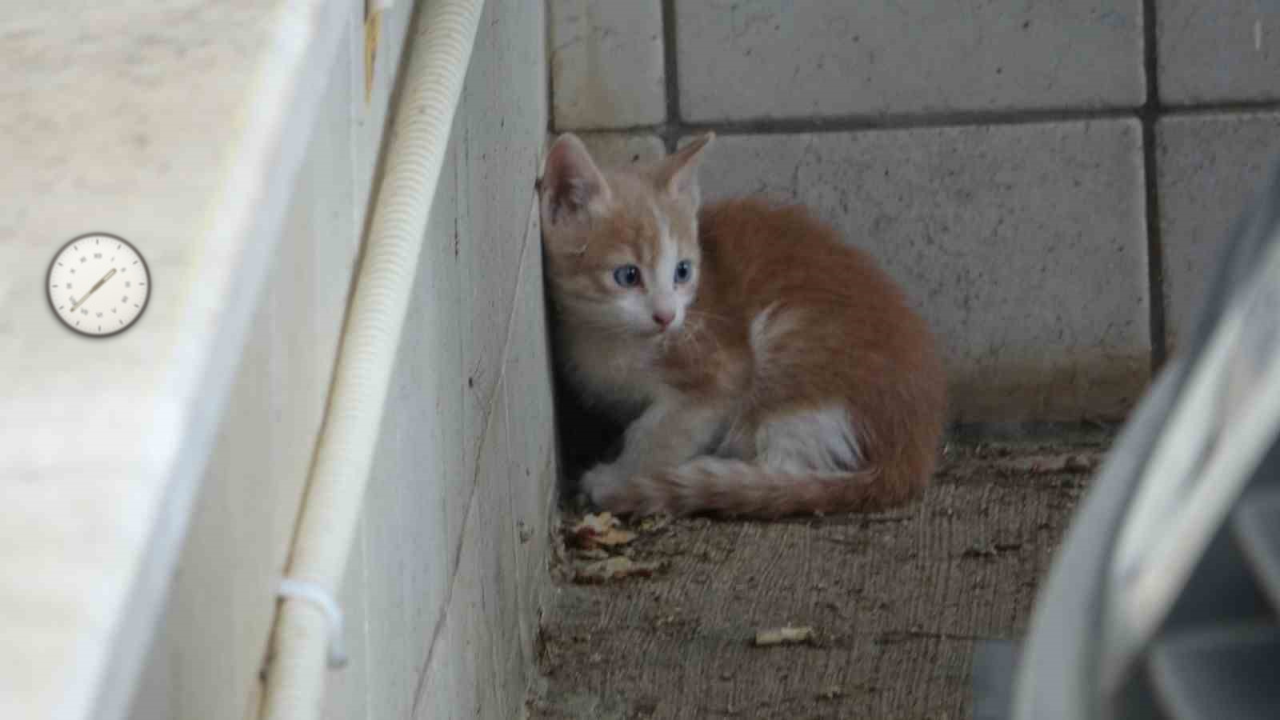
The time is 1,38
